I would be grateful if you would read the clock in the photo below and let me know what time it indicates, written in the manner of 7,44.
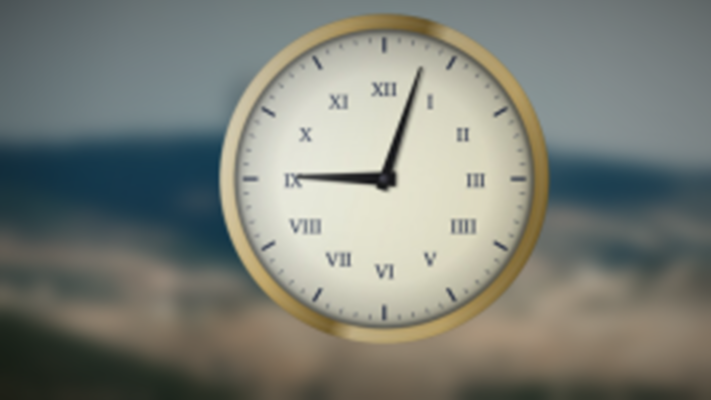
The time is 9,03
